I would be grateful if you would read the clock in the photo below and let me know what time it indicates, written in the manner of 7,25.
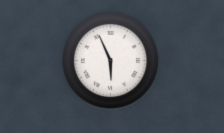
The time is 5,56
